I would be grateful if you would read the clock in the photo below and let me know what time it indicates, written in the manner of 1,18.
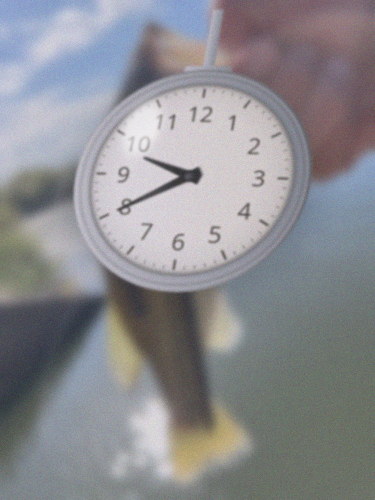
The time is 9,40
